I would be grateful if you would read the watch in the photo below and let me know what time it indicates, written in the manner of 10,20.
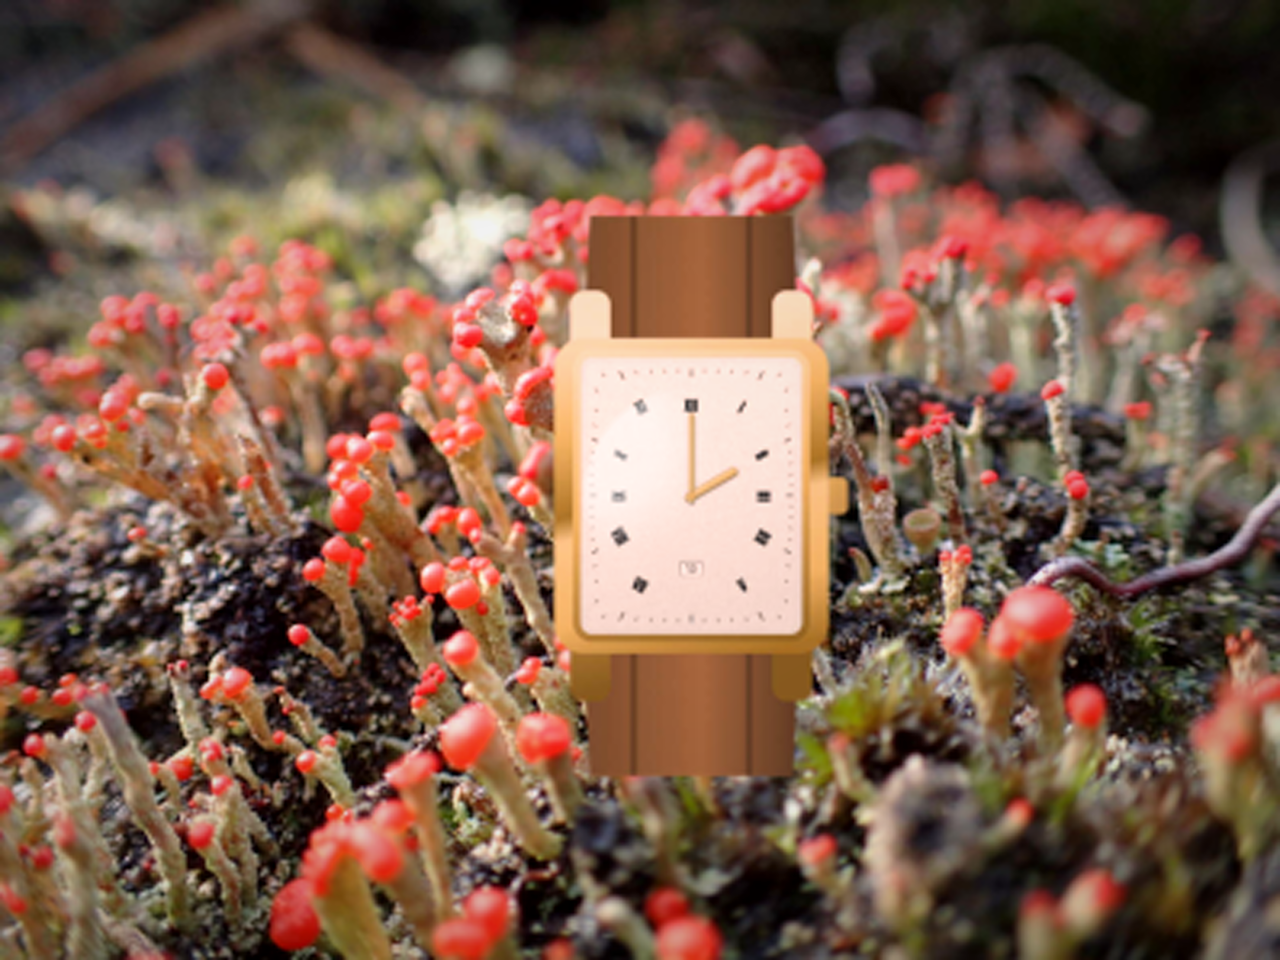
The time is 2,00
